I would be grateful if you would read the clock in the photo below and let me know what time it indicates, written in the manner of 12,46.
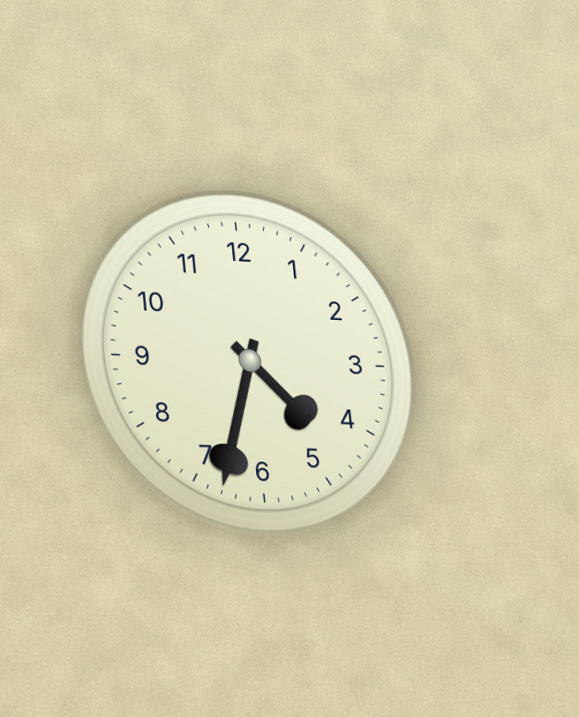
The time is 4,33
